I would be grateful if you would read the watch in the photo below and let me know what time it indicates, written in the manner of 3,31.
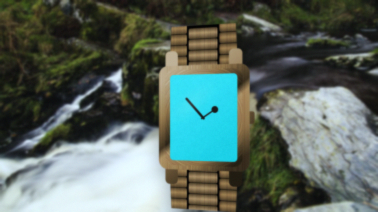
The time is 1,53
